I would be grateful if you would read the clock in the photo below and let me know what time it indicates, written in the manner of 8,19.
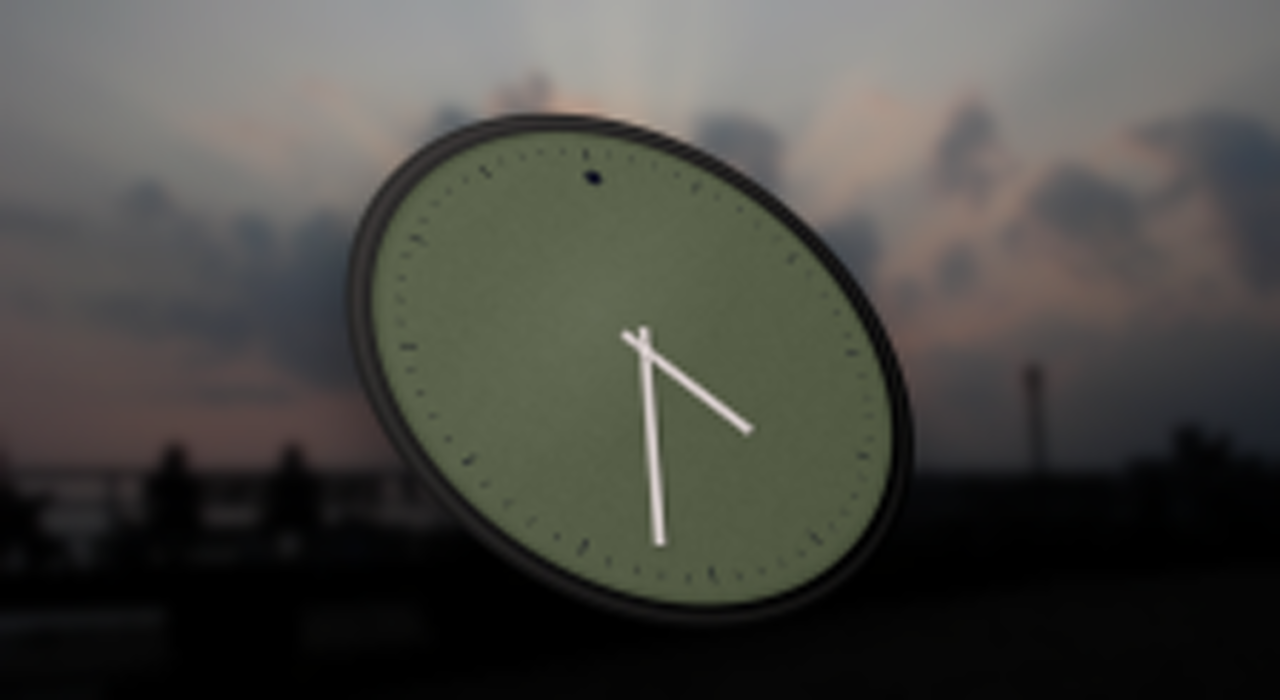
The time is 4,32
